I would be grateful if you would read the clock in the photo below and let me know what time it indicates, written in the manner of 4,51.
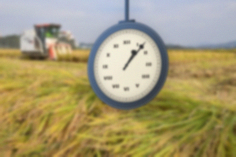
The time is 1,07
